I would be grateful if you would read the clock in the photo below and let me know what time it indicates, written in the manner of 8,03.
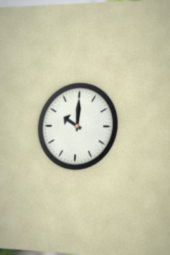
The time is 10,00
